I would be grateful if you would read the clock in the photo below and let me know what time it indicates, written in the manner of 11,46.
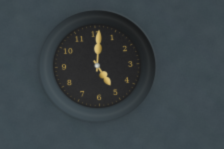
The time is 5,01
